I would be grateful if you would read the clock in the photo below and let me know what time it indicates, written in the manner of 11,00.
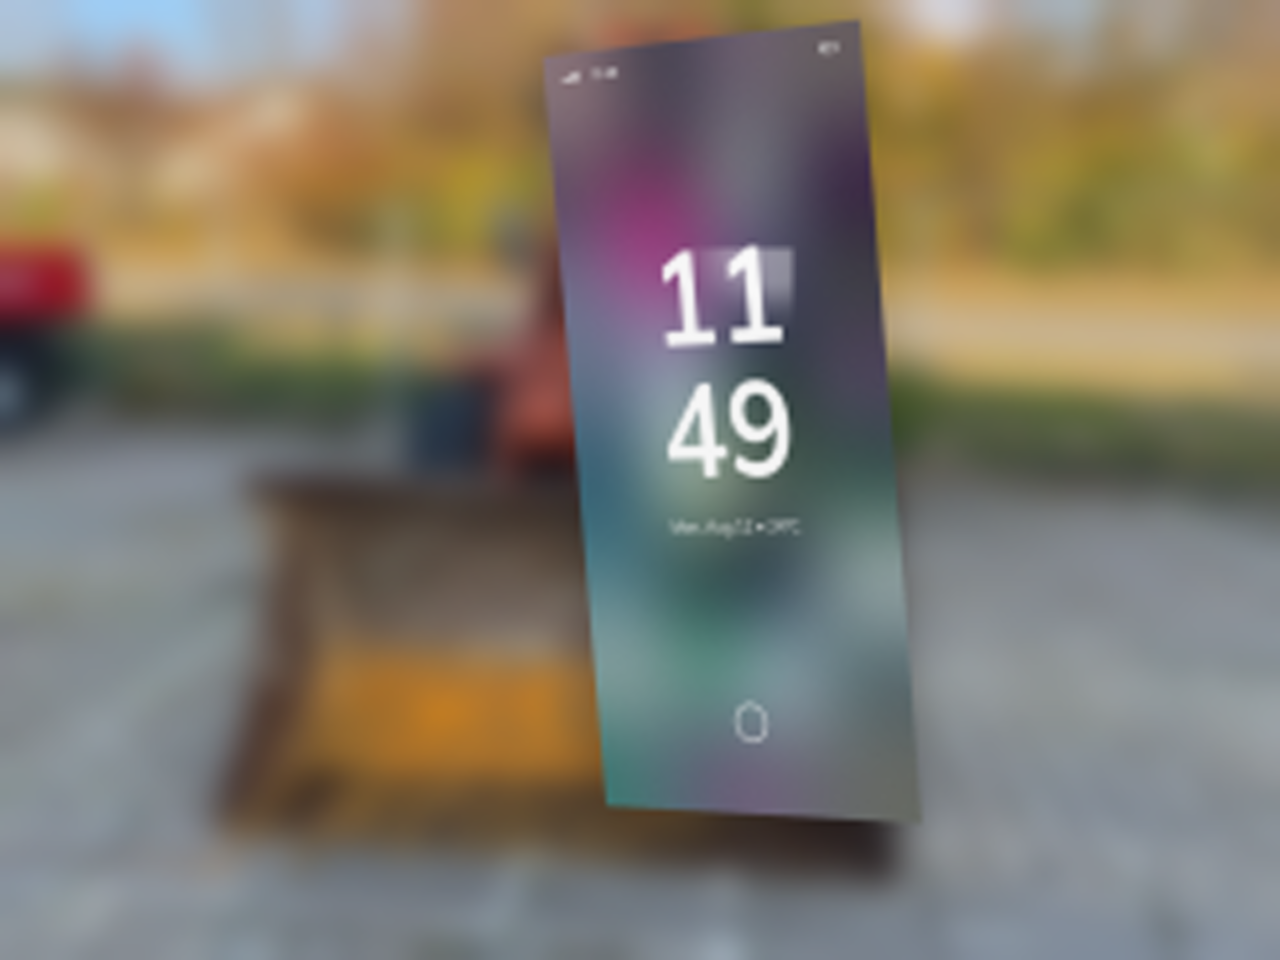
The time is 11,49
